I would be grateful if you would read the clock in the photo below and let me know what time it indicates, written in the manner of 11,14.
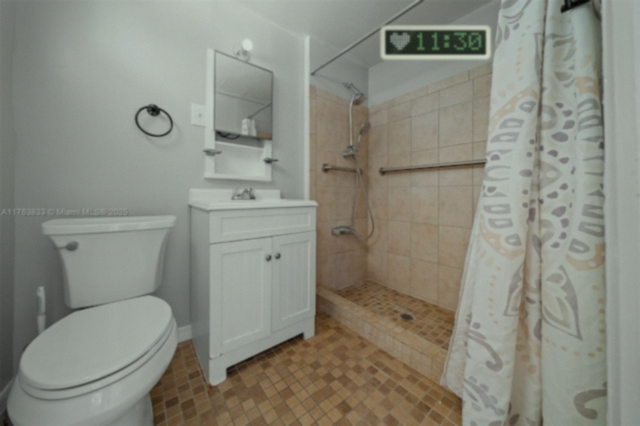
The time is 11,30
